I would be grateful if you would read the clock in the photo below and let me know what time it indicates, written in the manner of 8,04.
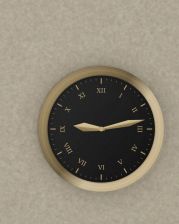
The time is 9,13
